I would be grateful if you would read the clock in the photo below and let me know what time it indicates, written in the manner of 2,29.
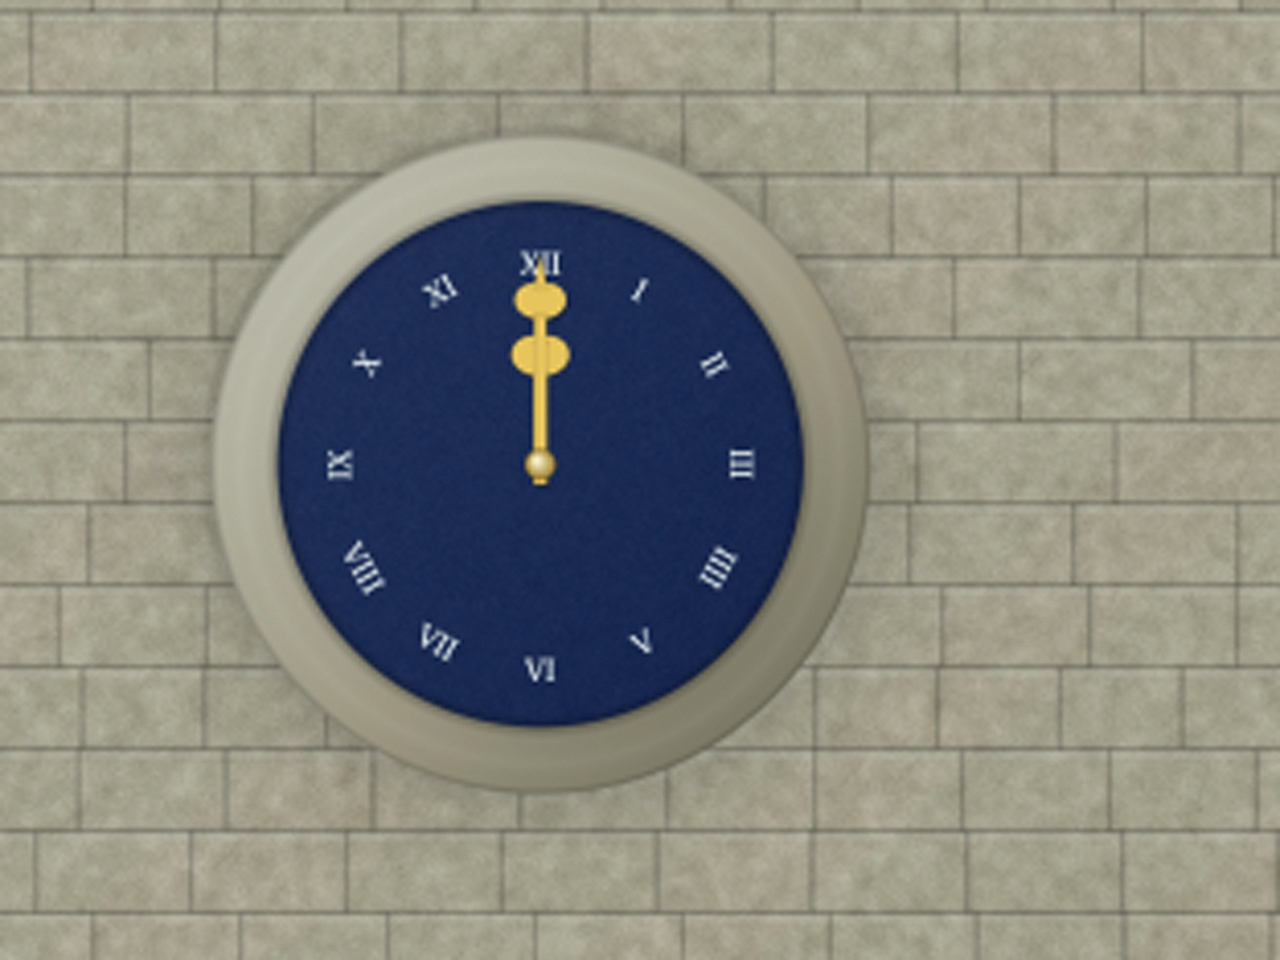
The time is 12,00
